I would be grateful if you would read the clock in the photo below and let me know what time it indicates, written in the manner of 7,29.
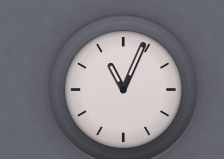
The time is 11,04
